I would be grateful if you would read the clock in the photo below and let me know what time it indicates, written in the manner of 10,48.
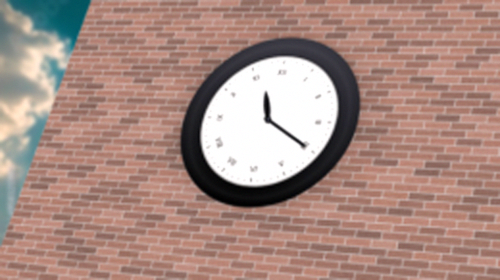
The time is 11,20
